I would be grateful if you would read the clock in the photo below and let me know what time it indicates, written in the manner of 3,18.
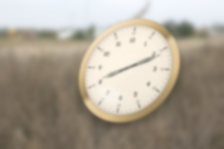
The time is 8,11
